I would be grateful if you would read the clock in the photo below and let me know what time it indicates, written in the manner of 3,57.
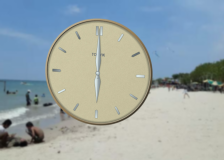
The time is 6,00
